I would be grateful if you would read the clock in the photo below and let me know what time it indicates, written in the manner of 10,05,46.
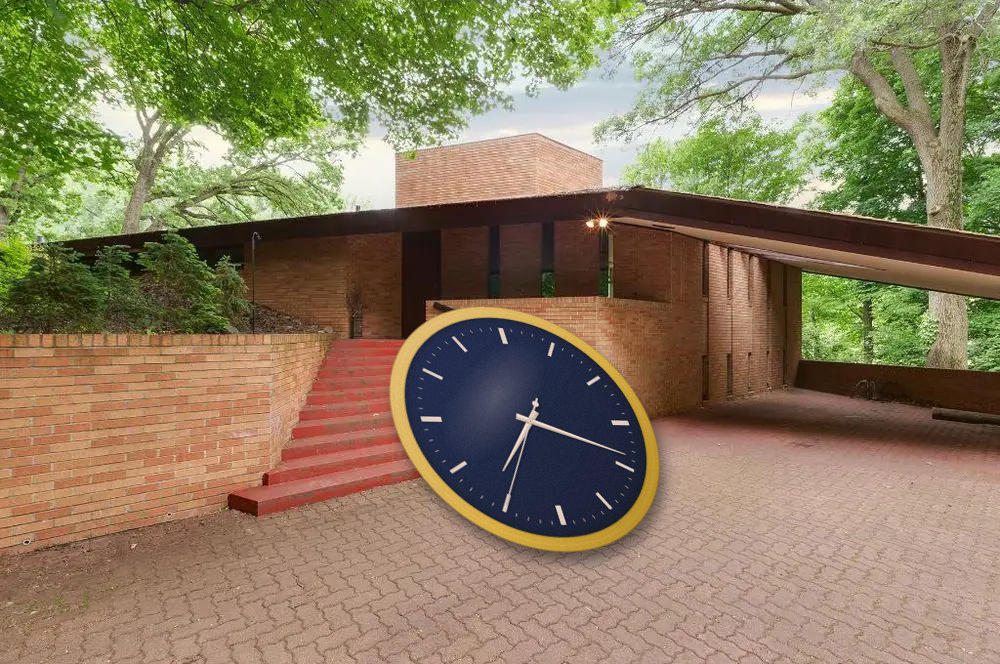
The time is 7,18,35
